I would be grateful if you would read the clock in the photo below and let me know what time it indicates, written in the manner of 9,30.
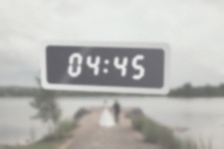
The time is 4,45
